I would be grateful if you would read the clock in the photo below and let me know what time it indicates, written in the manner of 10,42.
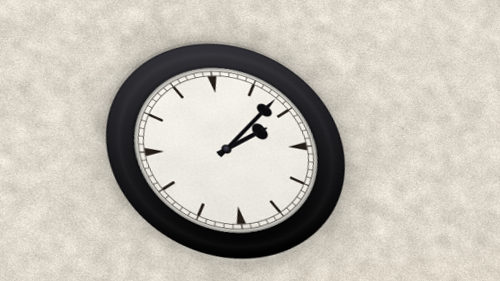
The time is 2,08
